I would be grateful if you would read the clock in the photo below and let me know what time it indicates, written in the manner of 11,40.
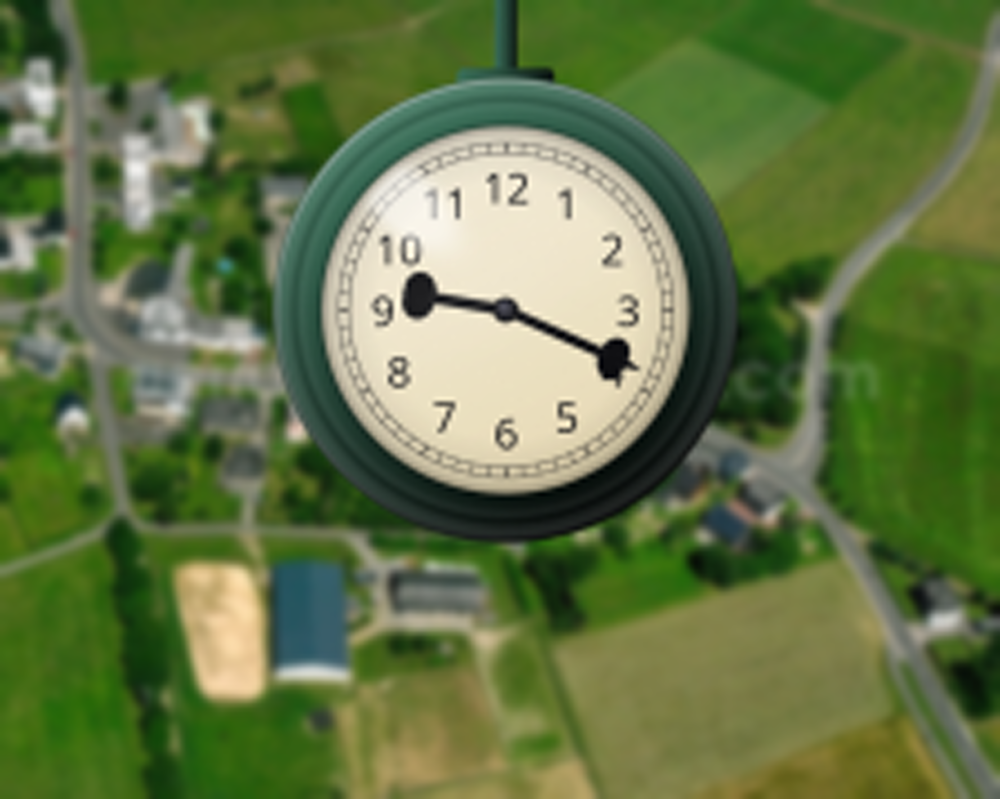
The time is 9,19
